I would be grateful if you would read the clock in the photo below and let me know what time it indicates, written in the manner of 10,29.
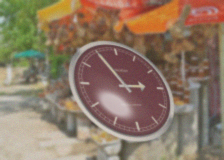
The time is 2,55
